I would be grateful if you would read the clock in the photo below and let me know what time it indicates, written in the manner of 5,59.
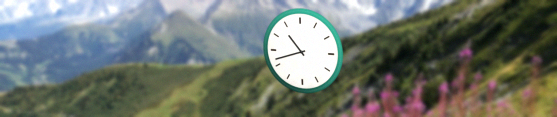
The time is 10,42
